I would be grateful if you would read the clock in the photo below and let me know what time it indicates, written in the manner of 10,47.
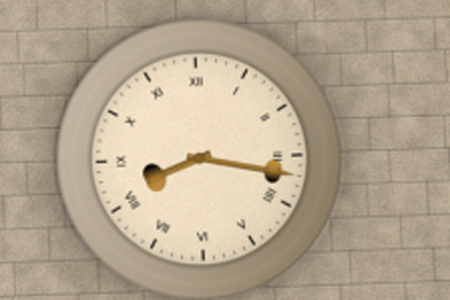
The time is 8,17
